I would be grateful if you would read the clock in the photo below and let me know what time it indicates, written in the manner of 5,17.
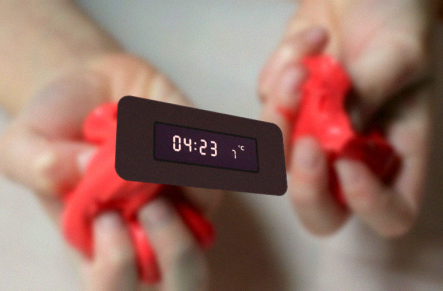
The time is 4,23
